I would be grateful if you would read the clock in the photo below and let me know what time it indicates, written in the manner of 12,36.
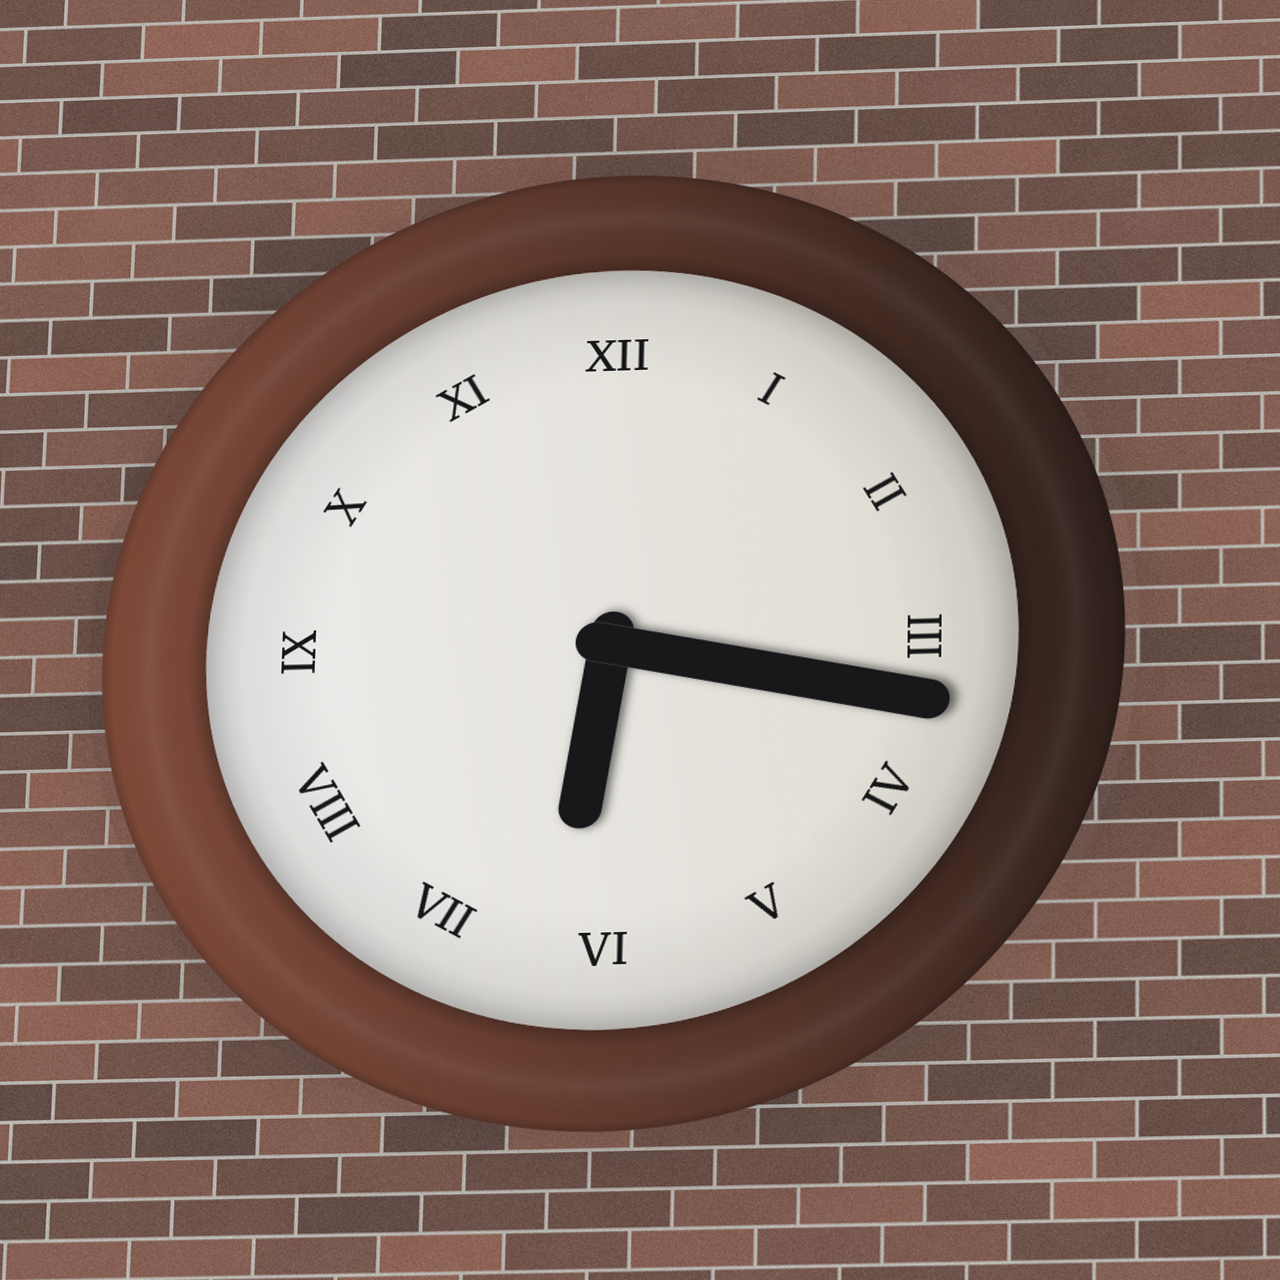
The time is 6,17
